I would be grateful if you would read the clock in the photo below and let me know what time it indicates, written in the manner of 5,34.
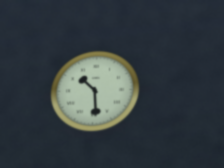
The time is 10,29
